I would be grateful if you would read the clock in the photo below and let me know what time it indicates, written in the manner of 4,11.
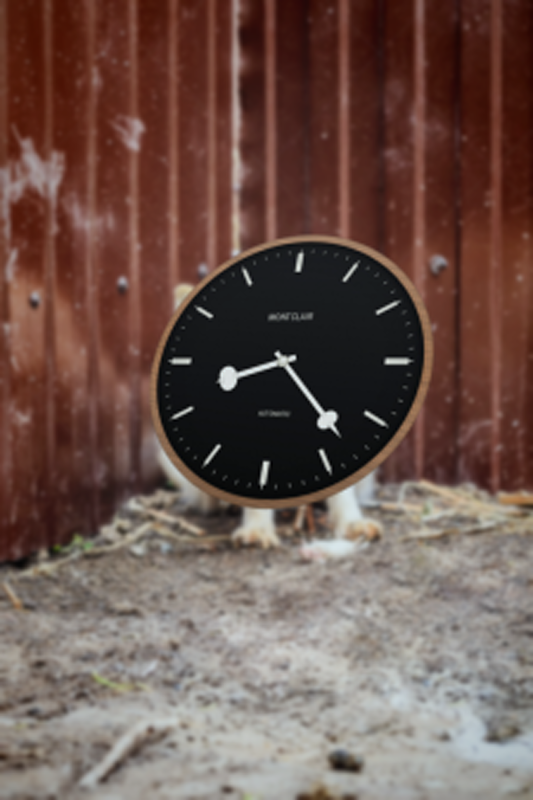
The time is 8,23
